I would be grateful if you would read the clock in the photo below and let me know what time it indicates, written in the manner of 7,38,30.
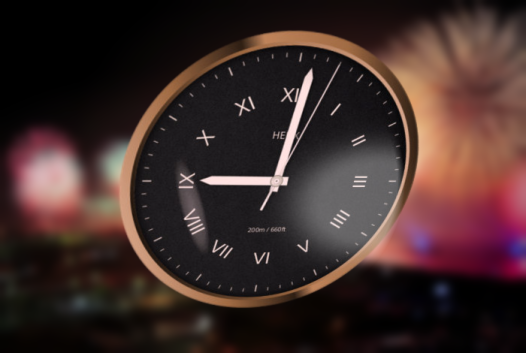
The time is 9,01,03
